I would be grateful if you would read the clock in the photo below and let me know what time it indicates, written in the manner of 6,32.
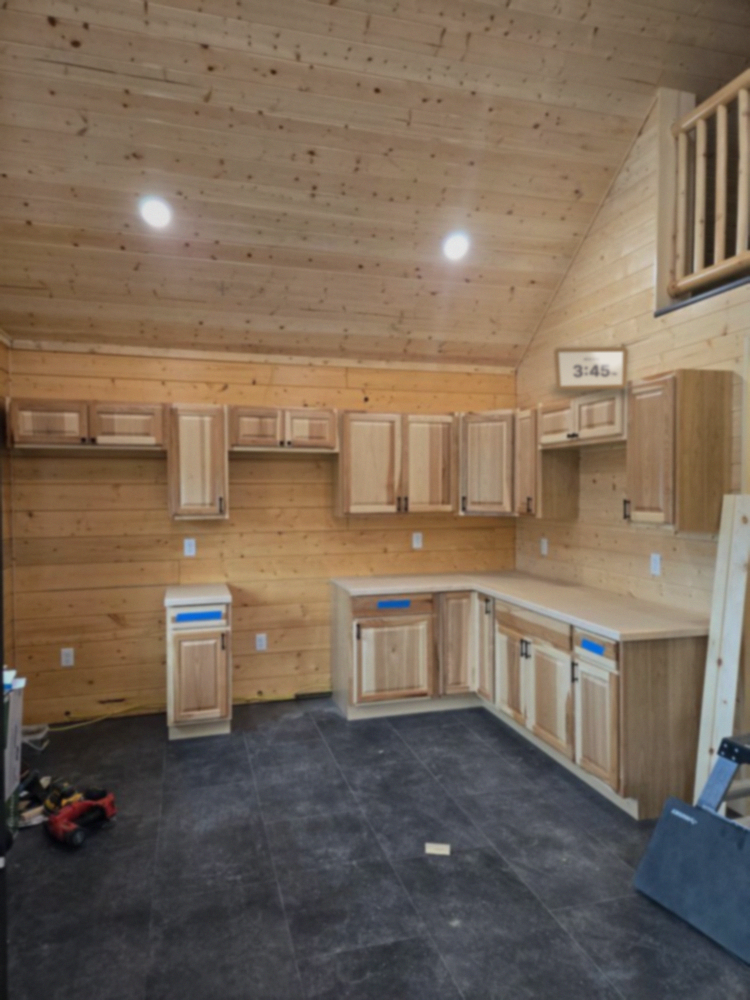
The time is 3,45
